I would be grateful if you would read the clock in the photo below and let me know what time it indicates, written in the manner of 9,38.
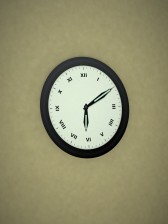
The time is 6,10
